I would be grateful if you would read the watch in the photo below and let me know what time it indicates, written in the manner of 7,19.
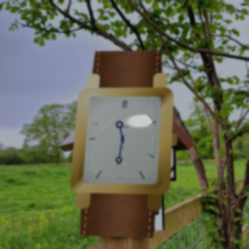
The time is 11,31
